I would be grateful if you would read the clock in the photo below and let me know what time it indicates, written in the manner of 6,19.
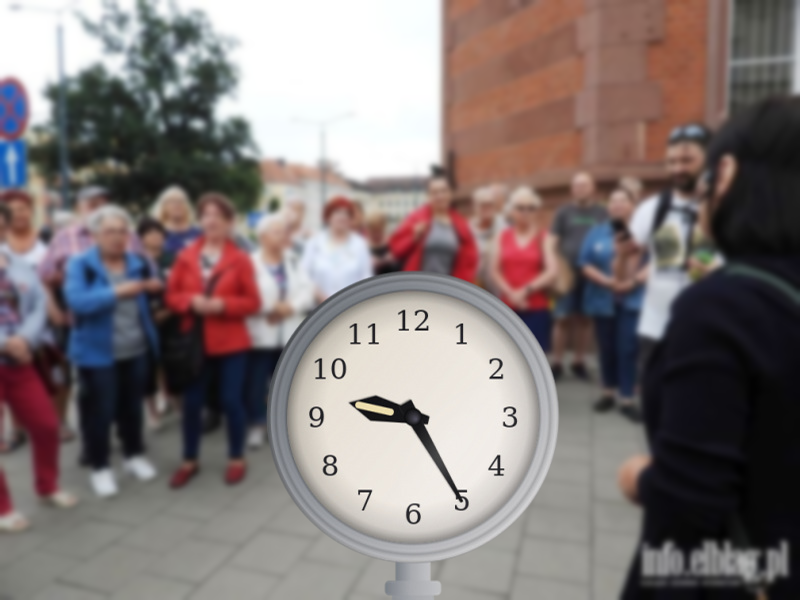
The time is 9,25
